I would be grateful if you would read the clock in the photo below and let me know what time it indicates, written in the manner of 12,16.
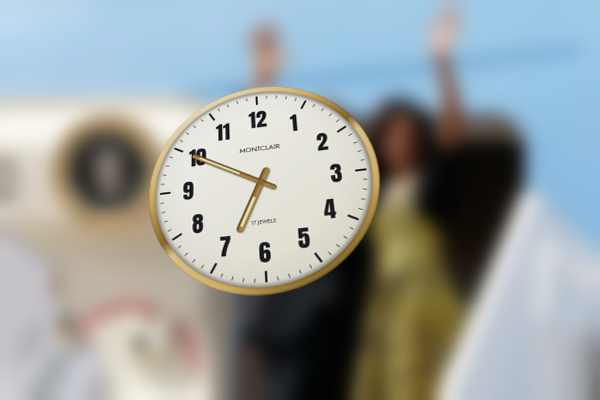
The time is 6,50
